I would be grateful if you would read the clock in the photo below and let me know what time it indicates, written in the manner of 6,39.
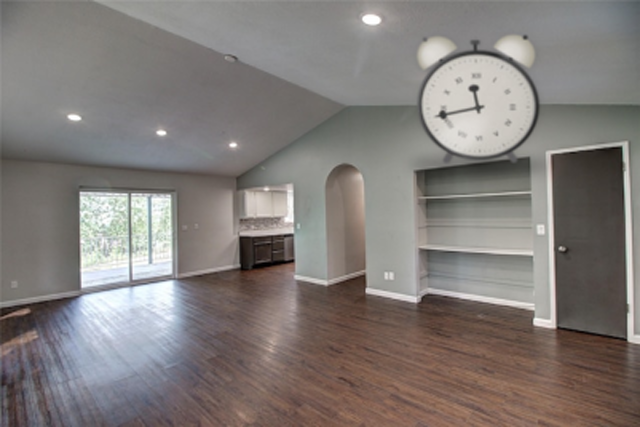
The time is 11,43
